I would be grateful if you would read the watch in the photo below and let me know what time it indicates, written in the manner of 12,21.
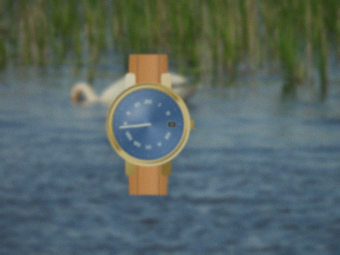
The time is 8,44
